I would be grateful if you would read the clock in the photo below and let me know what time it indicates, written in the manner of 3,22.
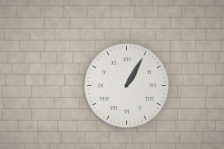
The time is 1,05
